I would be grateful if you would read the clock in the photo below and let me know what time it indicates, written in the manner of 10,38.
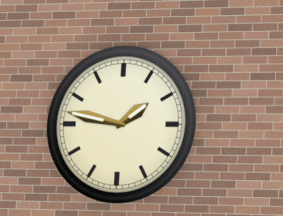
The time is 1,47
